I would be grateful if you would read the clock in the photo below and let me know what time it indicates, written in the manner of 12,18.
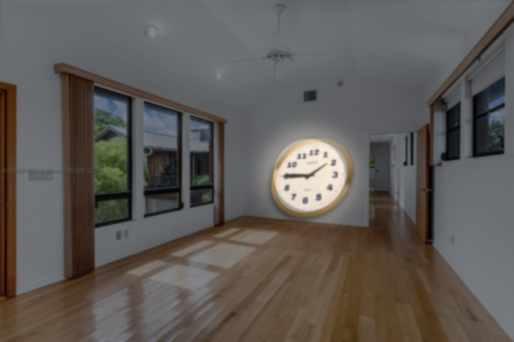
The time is 1,45
